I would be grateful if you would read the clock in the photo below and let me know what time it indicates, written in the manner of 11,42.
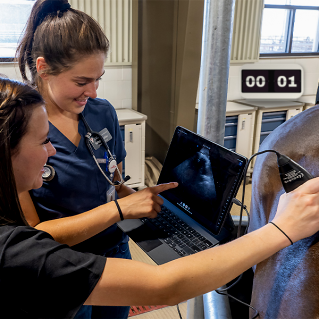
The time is 0,01
